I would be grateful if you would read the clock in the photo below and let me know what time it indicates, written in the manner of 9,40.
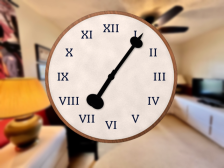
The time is 7,06
